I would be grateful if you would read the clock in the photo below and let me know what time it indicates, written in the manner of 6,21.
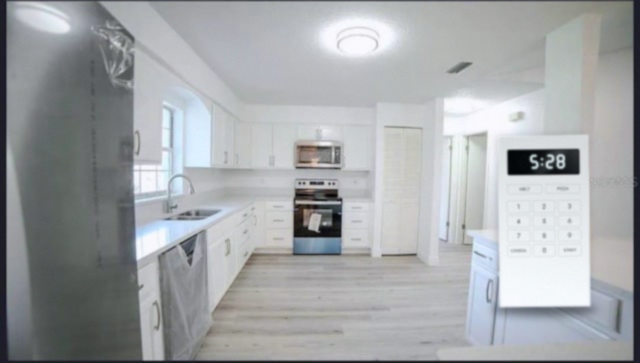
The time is 5,28
